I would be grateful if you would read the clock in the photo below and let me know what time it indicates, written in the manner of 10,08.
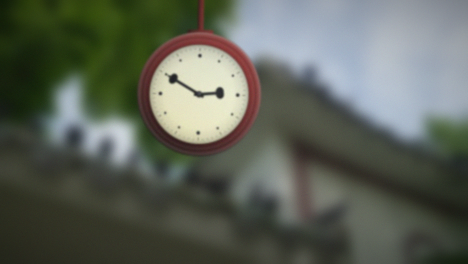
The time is 2,50
